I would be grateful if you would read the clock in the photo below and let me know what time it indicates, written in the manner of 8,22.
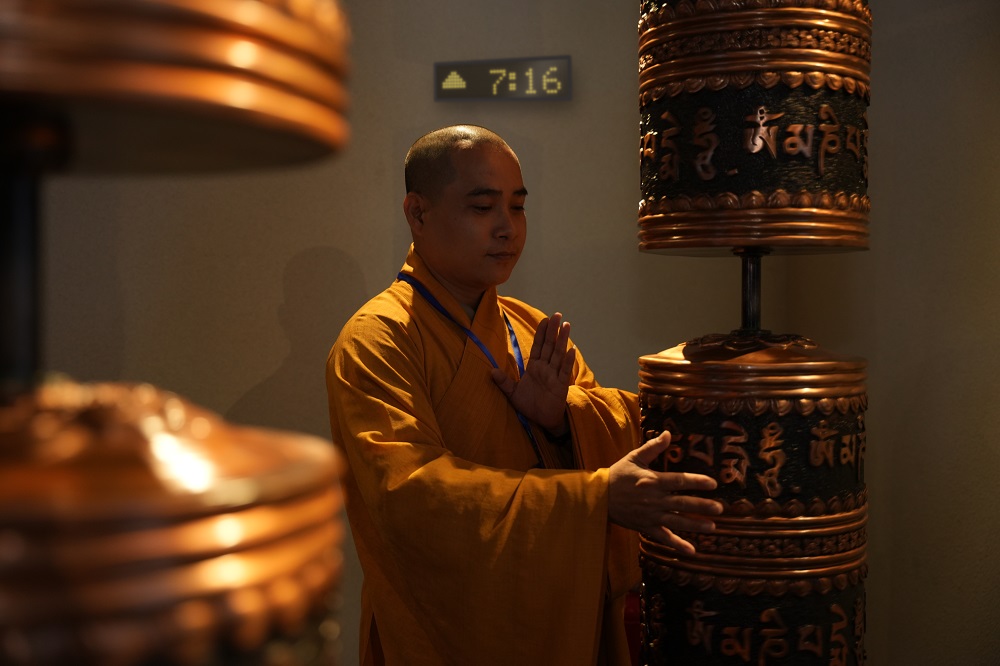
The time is 7,16
